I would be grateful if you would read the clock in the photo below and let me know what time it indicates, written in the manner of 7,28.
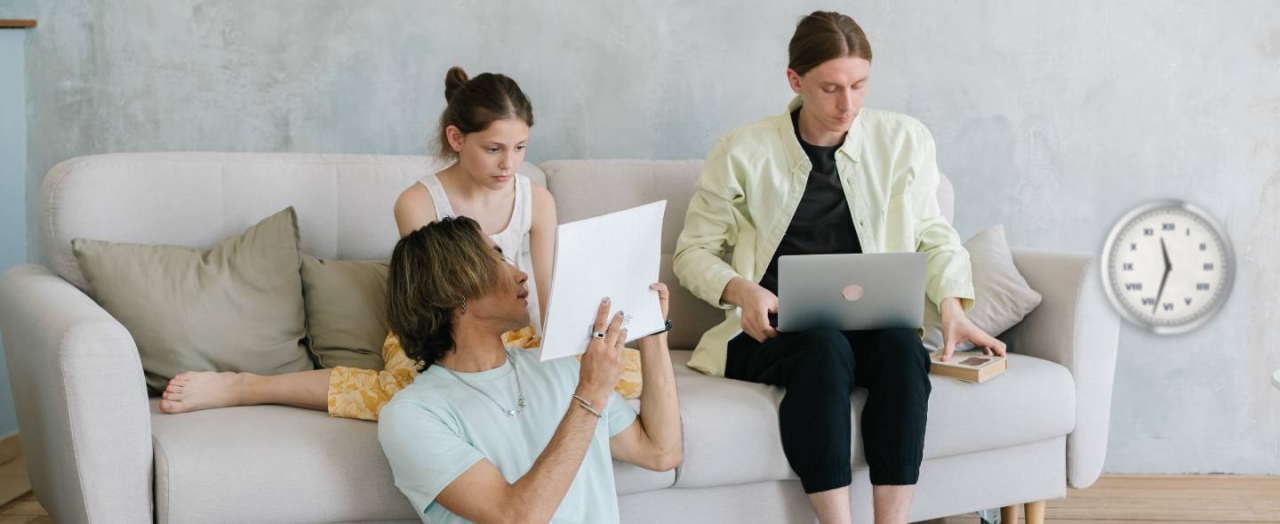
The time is 11,33
